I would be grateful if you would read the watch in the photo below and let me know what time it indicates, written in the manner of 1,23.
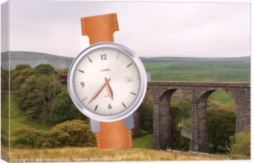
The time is 5,38
